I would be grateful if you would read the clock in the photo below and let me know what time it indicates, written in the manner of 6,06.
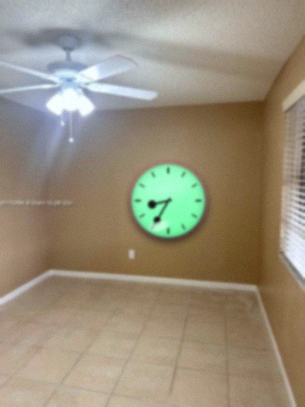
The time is 8,35
